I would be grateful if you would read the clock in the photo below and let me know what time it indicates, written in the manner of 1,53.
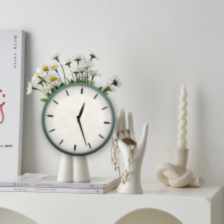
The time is 12,26
